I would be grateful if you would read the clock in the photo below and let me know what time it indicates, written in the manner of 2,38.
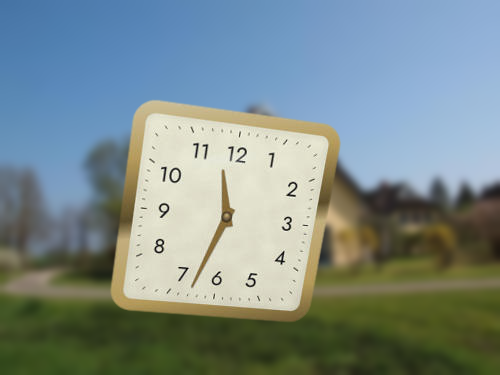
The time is 11,33
